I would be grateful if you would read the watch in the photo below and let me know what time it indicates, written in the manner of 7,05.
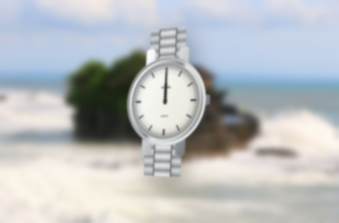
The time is 12,00
